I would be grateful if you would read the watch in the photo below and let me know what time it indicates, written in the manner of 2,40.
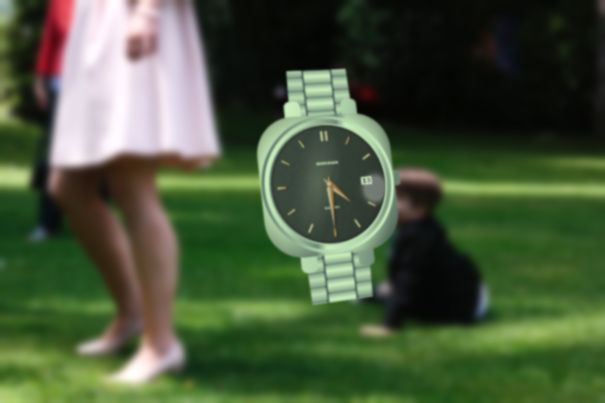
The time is 4,30
